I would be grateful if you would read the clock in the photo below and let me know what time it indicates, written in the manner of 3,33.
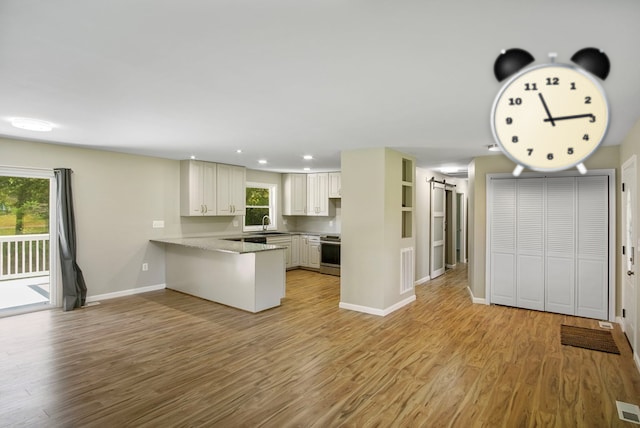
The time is 11,14
